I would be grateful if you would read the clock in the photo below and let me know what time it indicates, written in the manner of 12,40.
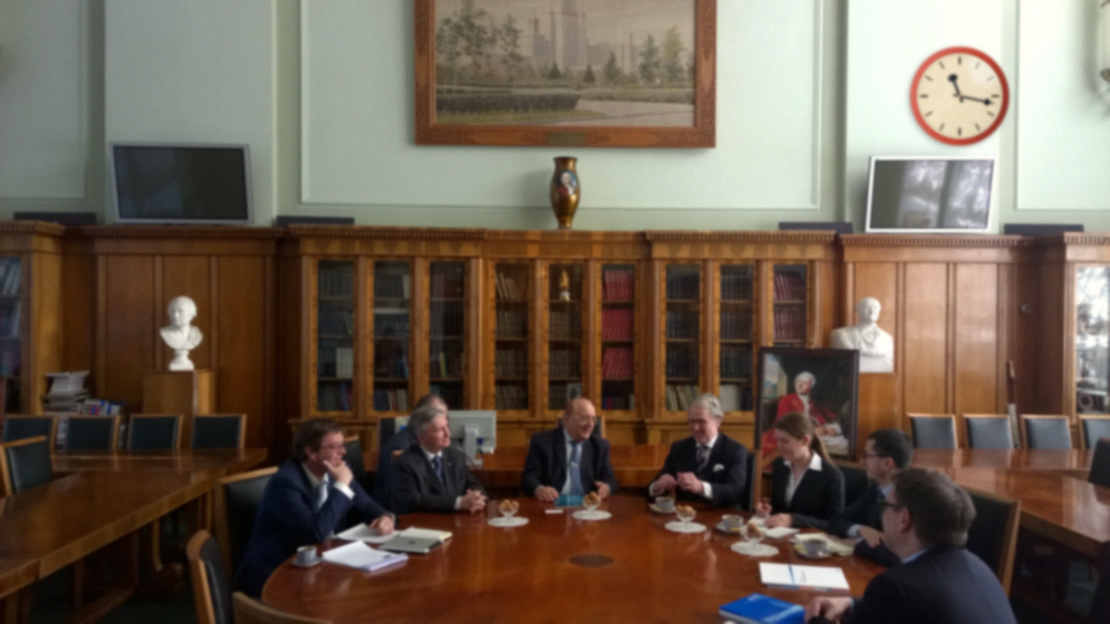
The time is 11,17
